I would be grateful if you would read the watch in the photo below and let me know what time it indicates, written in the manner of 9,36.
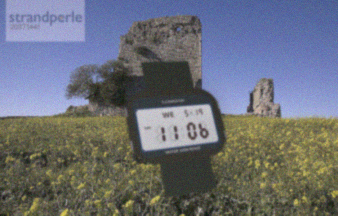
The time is 11,06
